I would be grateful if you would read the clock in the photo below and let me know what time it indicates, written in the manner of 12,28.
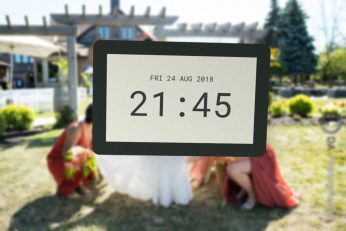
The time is 21,45
